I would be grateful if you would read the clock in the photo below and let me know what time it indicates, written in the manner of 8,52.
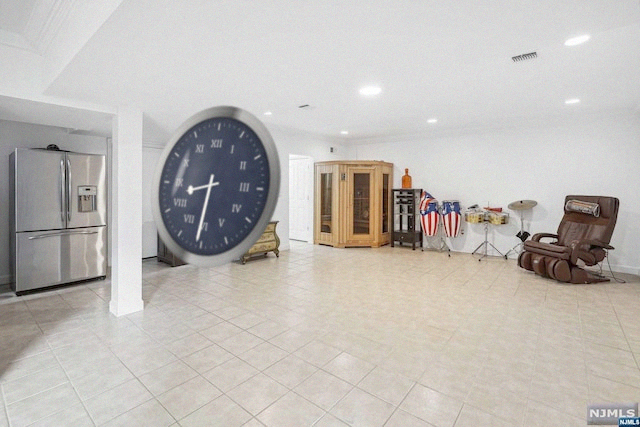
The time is 8,31
